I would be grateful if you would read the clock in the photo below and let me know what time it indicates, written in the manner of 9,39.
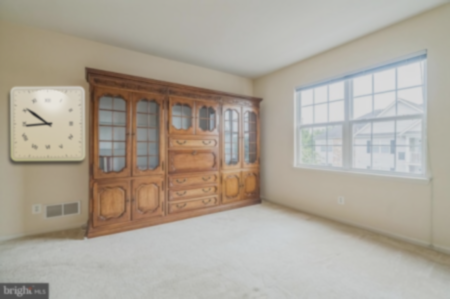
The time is 8,51
